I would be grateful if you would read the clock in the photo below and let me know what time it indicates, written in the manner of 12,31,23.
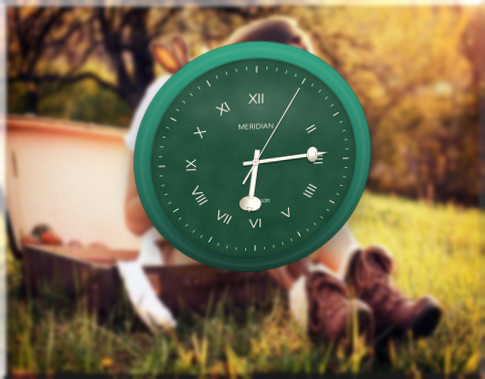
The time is 6,14,05
